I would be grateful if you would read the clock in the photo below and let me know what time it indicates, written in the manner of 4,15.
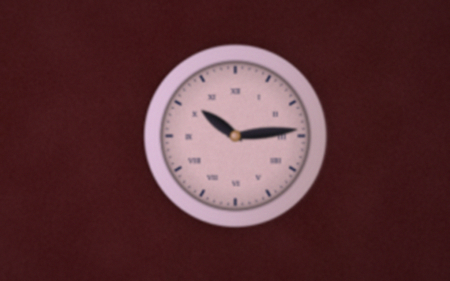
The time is 10,14
